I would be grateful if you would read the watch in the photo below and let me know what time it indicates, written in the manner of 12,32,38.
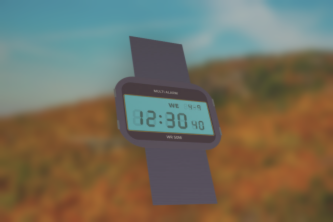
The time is 12,30,40
